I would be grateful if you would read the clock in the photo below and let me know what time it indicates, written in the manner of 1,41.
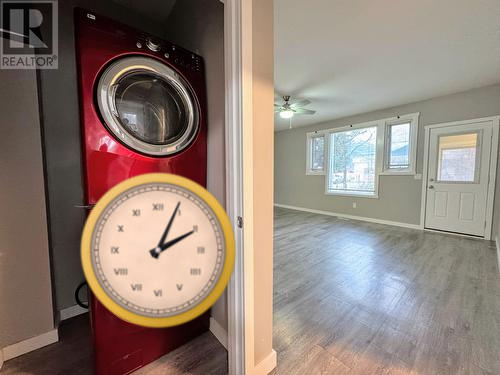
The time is 2,04
